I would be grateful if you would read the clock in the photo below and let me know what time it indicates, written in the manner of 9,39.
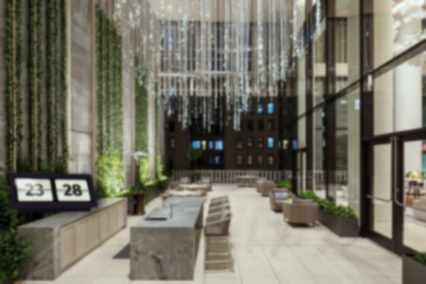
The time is 23,28
